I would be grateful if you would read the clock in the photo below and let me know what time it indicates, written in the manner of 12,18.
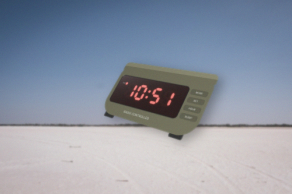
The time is 10,51
